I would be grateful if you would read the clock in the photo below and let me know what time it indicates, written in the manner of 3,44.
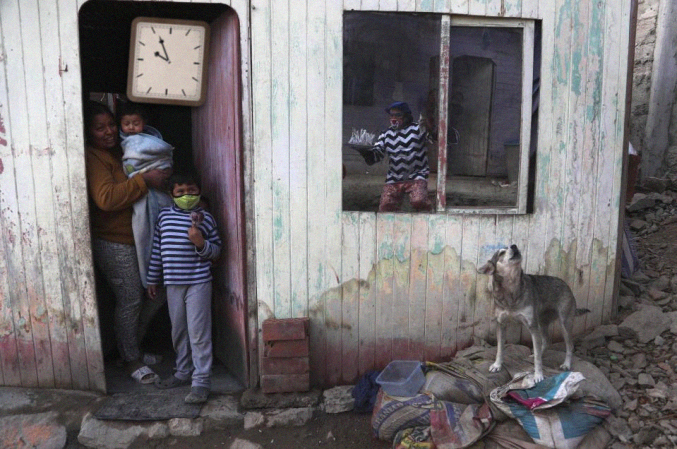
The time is 9,56
